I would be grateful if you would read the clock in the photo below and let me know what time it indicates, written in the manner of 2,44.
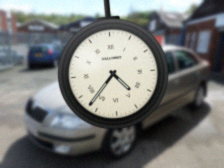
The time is 4,37
